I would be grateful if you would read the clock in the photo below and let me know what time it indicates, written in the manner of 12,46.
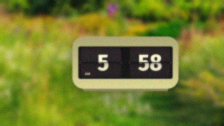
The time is 5,58
